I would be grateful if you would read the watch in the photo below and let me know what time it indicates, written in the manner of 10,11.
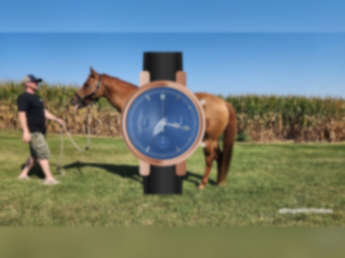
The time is 3,17
